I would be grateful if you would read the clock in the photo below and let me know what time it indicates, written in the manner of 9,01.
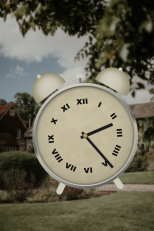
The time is 2,24
